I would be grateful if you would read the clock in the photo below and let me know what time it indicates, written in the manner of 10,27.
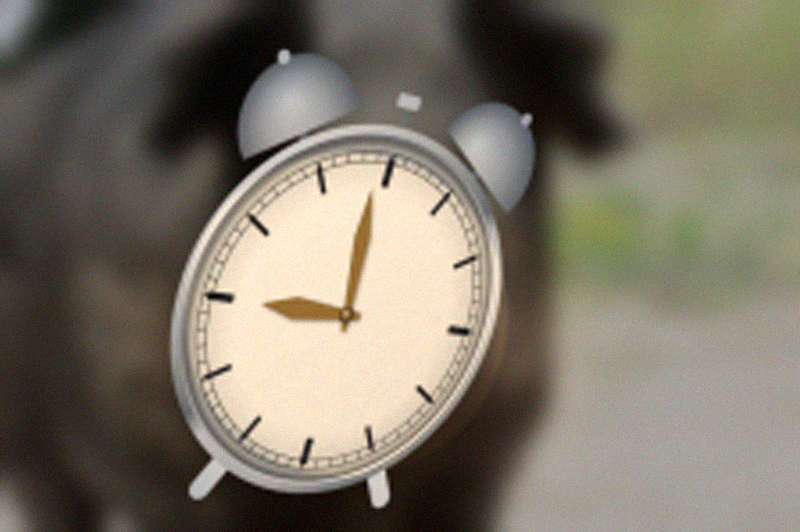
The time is 8,59
